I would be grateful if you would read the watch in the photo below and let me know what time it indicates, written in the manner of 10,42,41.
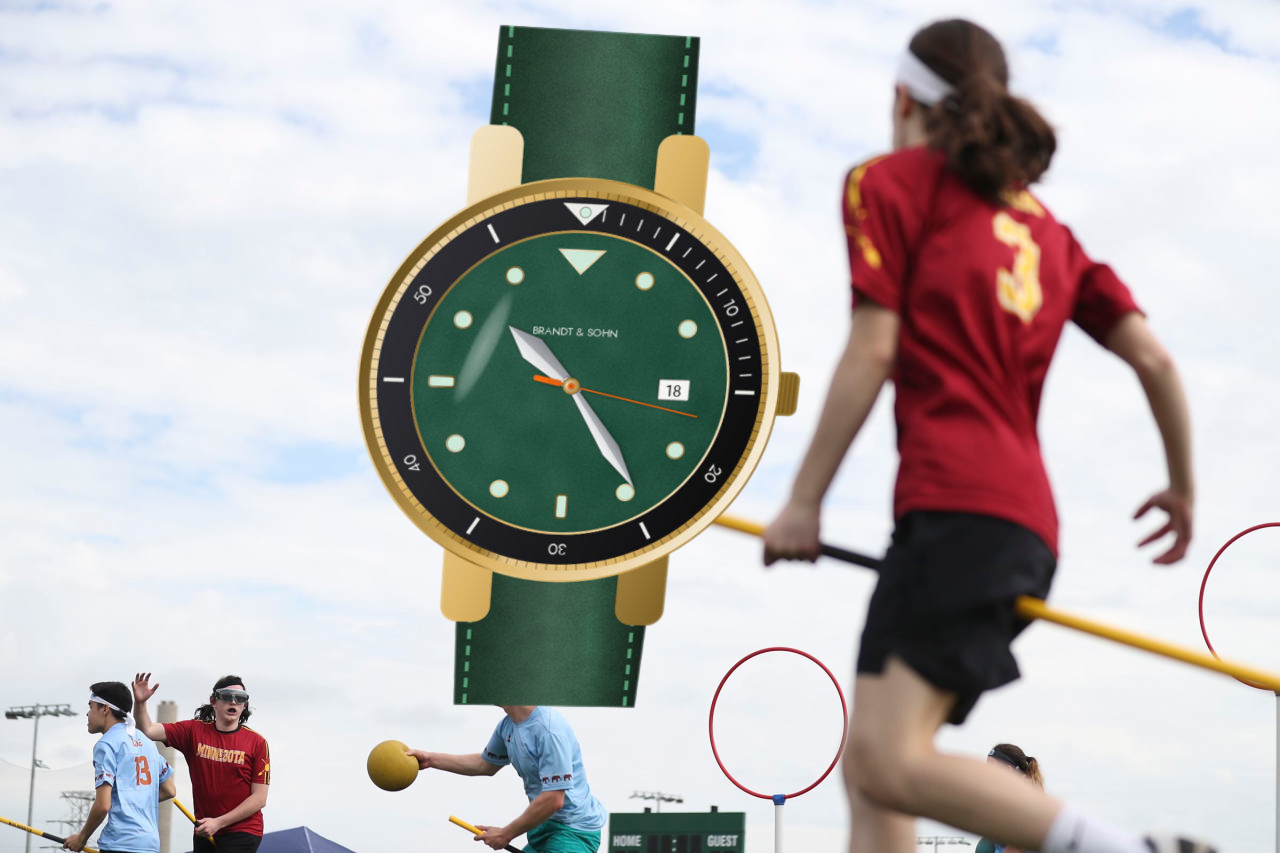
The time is 10,24,17
